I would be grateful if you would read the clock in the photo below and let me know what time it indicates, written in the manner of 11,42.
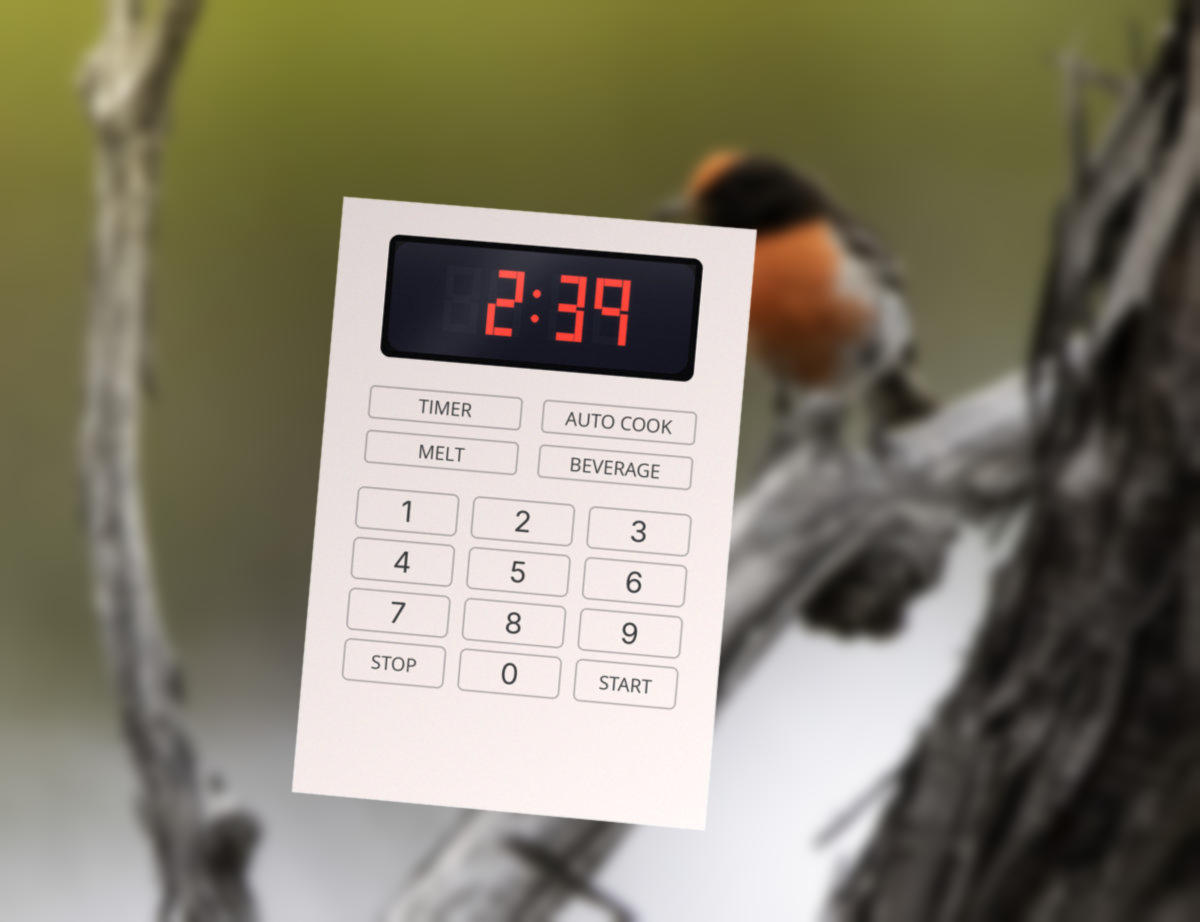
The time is 2,39
